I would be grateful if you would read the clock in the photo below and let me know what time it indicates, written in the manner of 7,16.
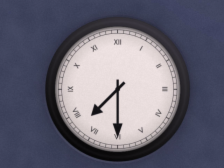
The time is 7,30
